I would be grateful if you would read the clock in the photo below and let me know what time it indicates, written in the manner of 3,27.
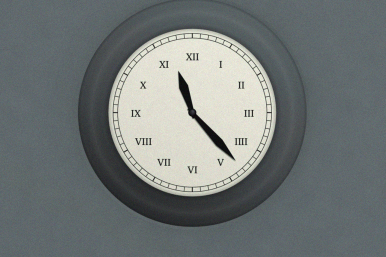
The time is 11,23
